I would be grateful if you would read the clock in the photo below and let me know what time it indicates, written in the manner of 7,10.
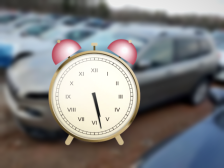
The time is 5,28
